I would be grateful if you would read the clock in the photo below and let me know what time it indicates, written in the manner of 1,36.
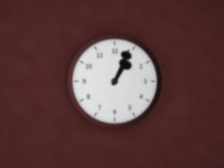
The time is 1,04
